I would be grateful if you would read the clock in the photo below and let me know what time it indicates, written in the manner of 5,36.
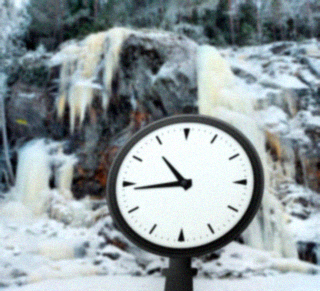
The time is 10,44
